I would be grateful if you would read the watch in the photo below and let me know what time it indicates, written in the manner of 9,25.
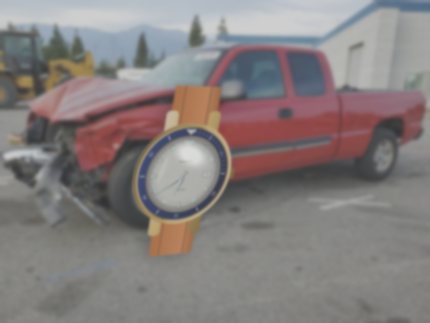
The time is 6,39
